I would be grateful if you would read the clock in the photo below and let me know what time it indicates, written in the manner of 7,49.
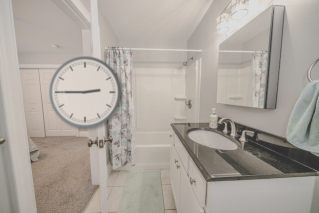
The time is 2,45
